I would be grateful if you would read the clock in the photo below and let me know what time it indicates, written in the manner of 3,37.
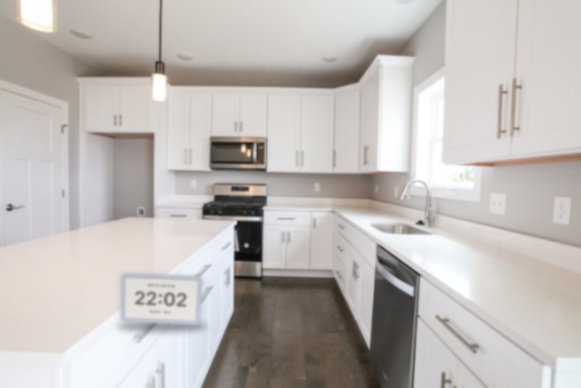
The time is 22,02
